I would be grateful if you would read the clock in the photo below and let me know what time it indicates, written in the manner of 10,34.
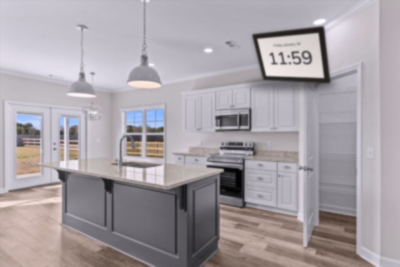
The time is 11,59
